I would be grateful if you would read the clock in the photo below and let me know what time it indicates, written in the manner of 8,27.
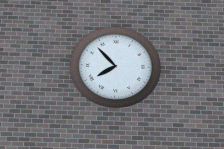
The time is 7,53
